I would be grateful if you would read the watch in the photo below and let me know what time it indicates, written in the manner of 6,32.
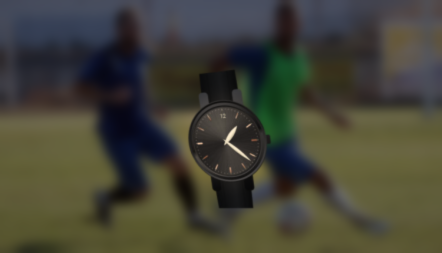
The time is 1,22
